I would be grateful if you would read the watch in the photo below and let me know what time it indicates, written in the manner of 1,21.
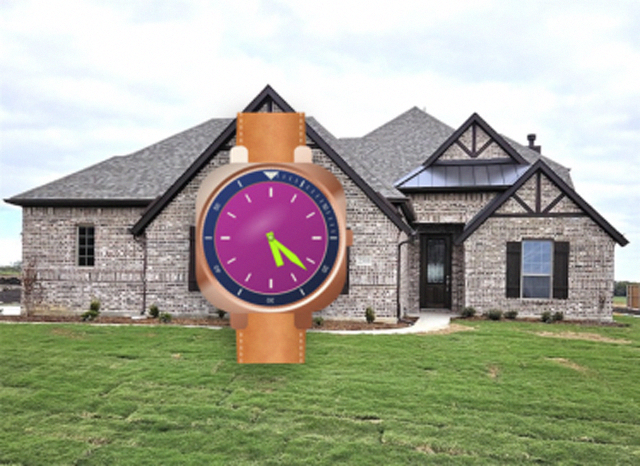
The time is 5,22
